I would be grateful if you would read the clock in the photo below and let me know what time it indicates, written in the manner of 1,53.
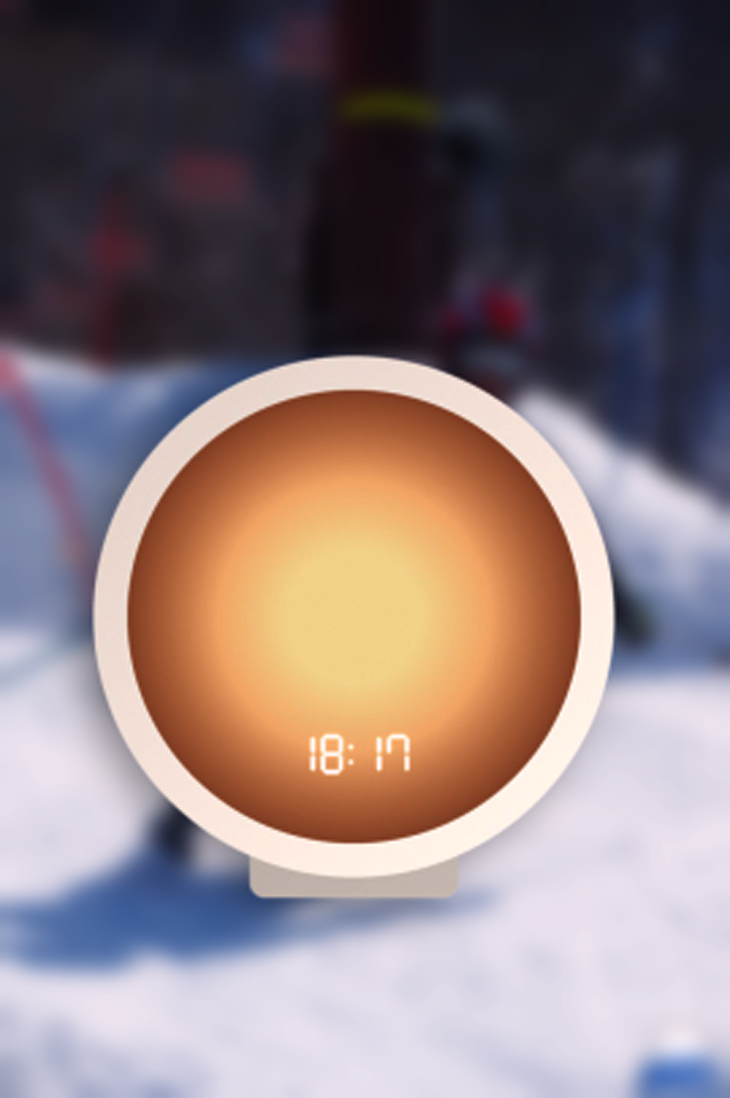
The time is 18,17
